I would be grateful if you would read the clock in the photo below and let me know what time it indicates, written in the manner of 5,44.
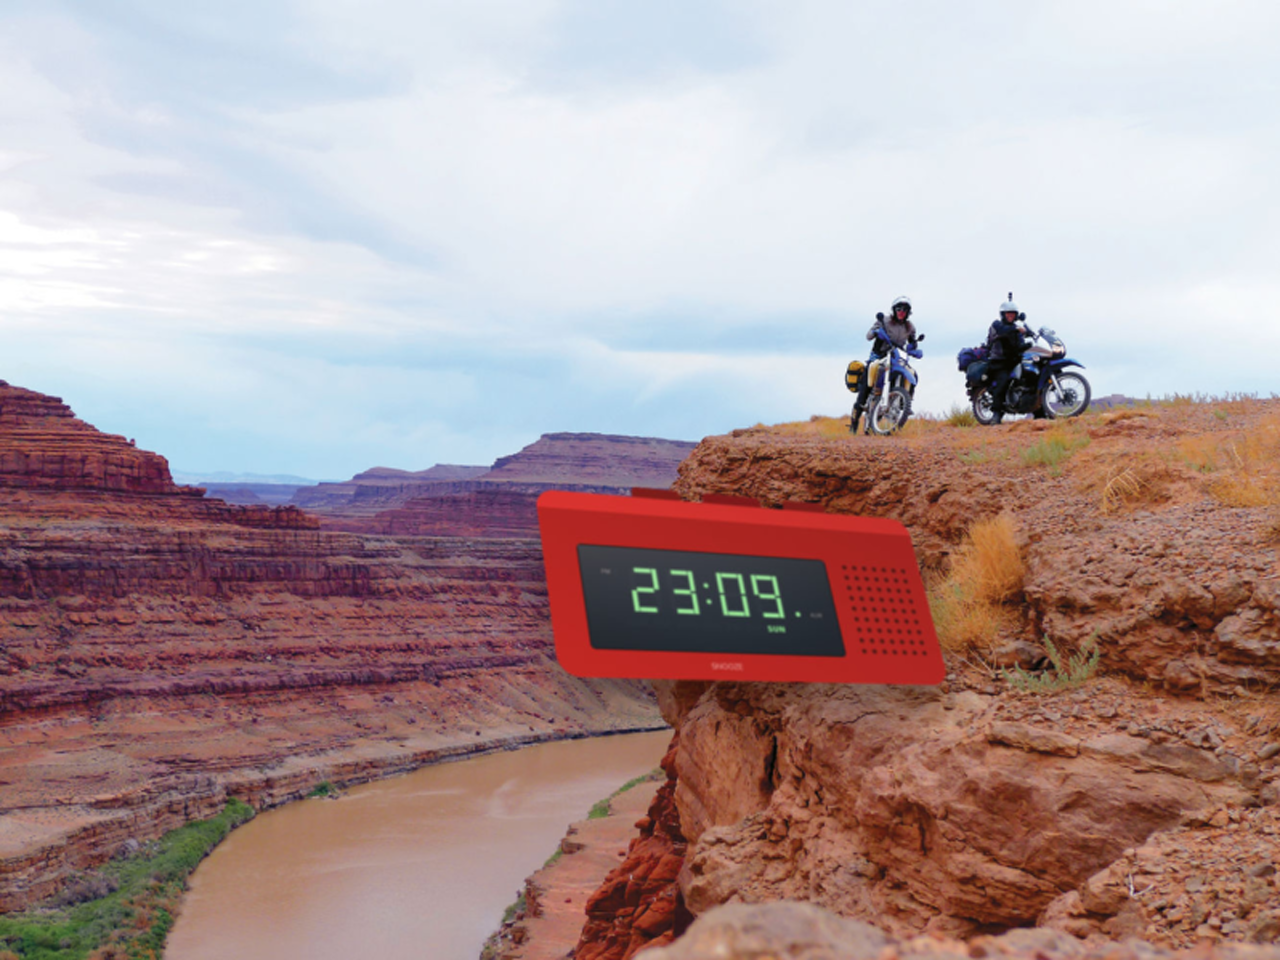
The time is 23,09
